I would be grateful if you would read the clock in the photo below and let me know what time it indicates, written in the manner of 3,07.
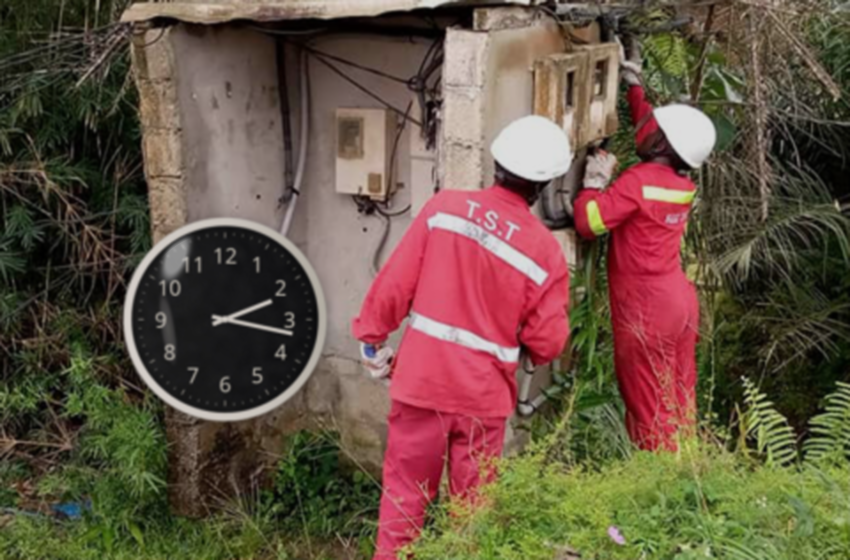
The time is 2,17
